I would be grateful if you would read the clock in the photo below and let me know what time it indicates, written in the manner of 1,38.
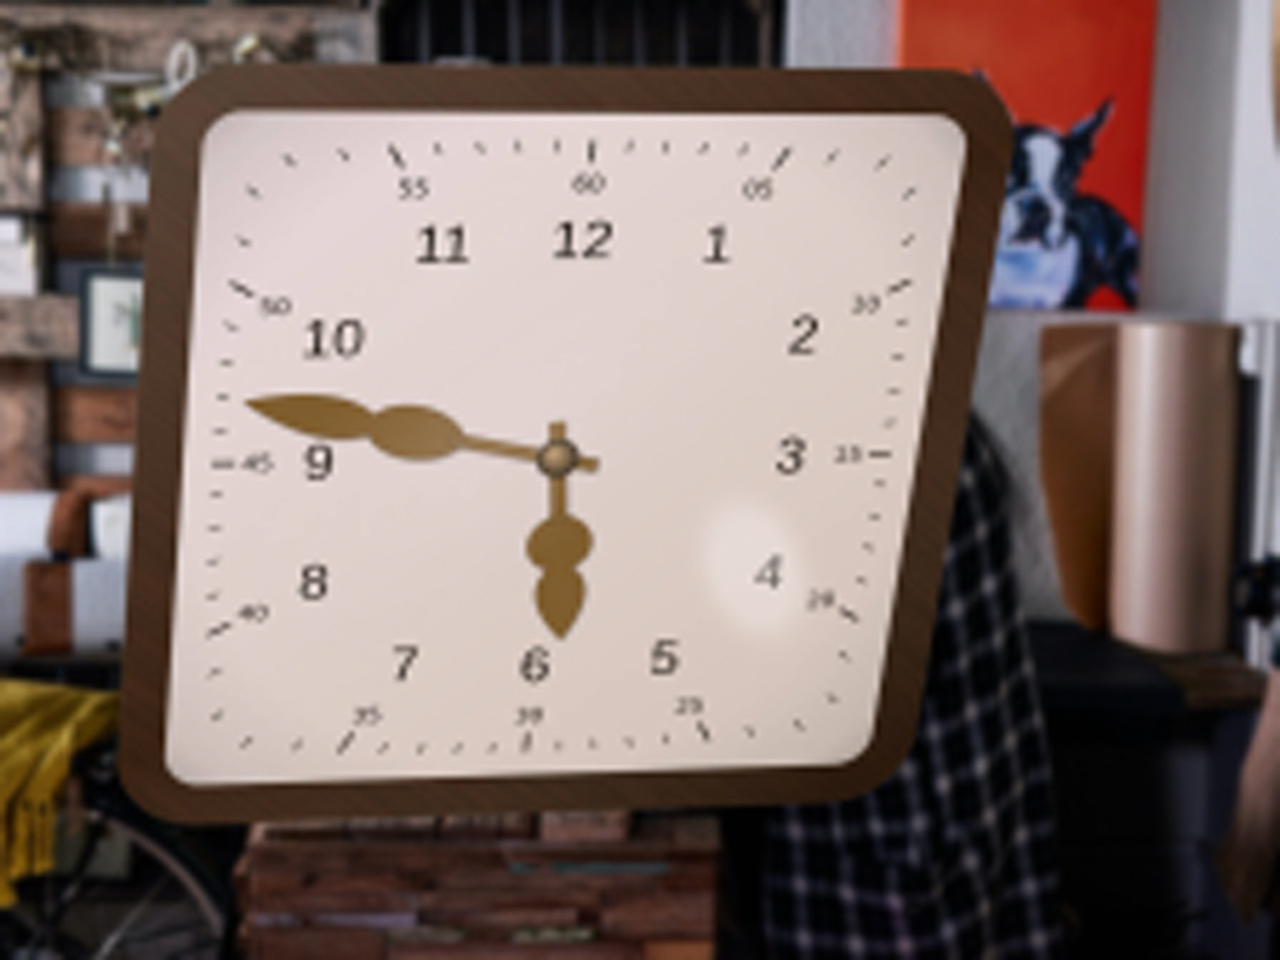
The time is 5,47
